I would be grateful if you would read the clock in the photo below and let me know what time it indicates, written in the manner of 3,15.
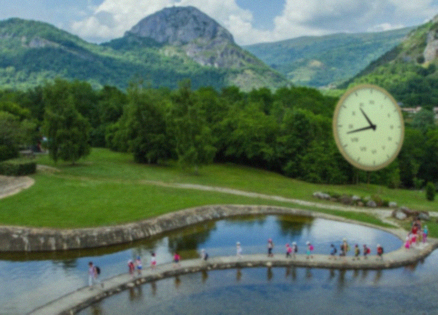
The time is 10,43
